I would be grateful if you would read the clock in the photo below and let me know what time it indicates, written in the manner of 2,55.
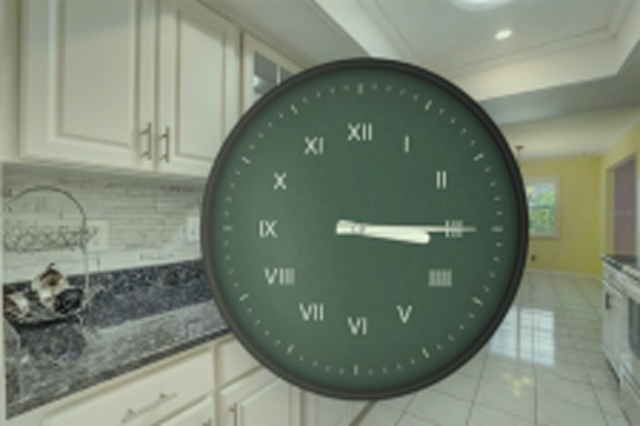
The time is 3,15
